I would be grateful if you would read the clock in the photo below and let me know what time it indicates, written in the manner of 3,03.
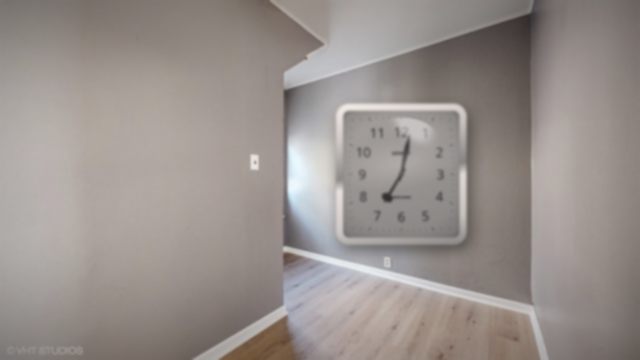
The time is 7,02
